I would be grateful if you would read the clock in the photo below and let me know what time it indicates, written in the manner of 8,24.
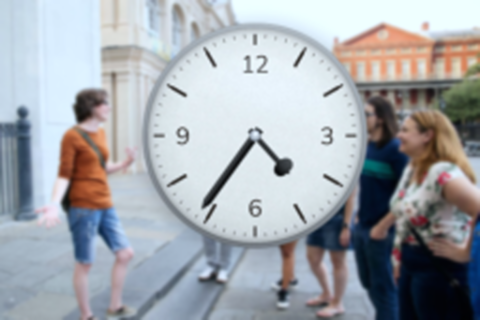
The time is 4,36
